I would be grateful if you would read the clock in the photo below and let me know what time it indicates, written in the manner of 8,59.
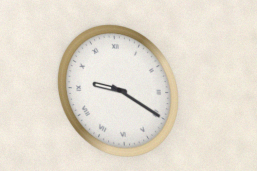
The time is 9,20
